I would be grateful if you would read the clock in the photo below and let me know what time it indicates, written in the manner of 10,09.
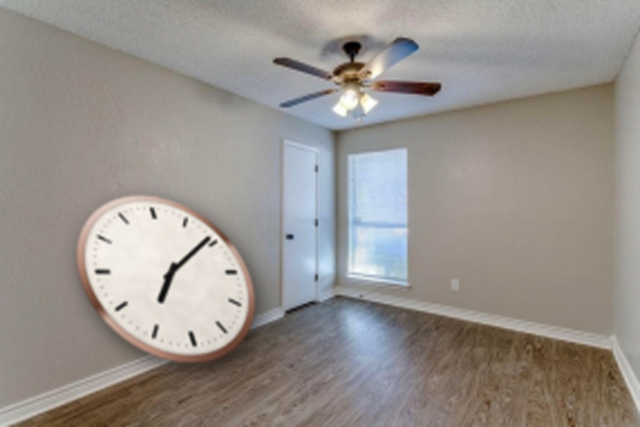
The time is 7,09
